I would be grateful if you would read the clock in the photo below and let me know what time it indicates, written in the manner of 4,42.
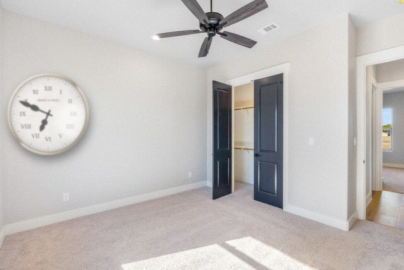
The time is 6,49
